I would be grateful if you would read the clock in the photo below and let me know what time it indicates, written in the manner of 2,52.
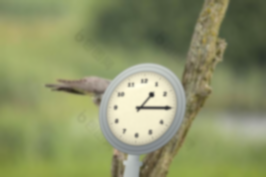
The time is 1,15
